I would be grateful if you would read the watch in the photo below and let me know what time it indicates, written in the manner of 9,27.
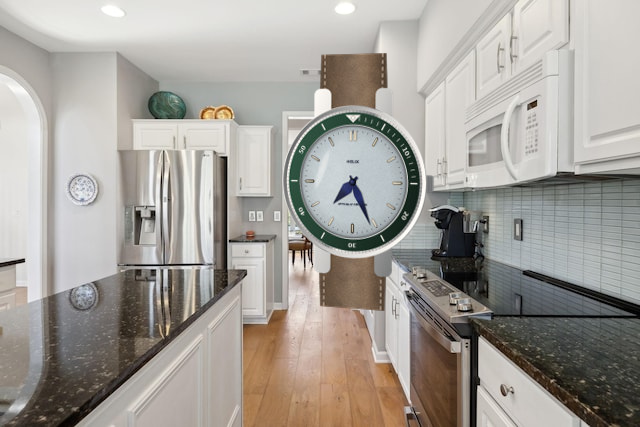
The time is 7,26
